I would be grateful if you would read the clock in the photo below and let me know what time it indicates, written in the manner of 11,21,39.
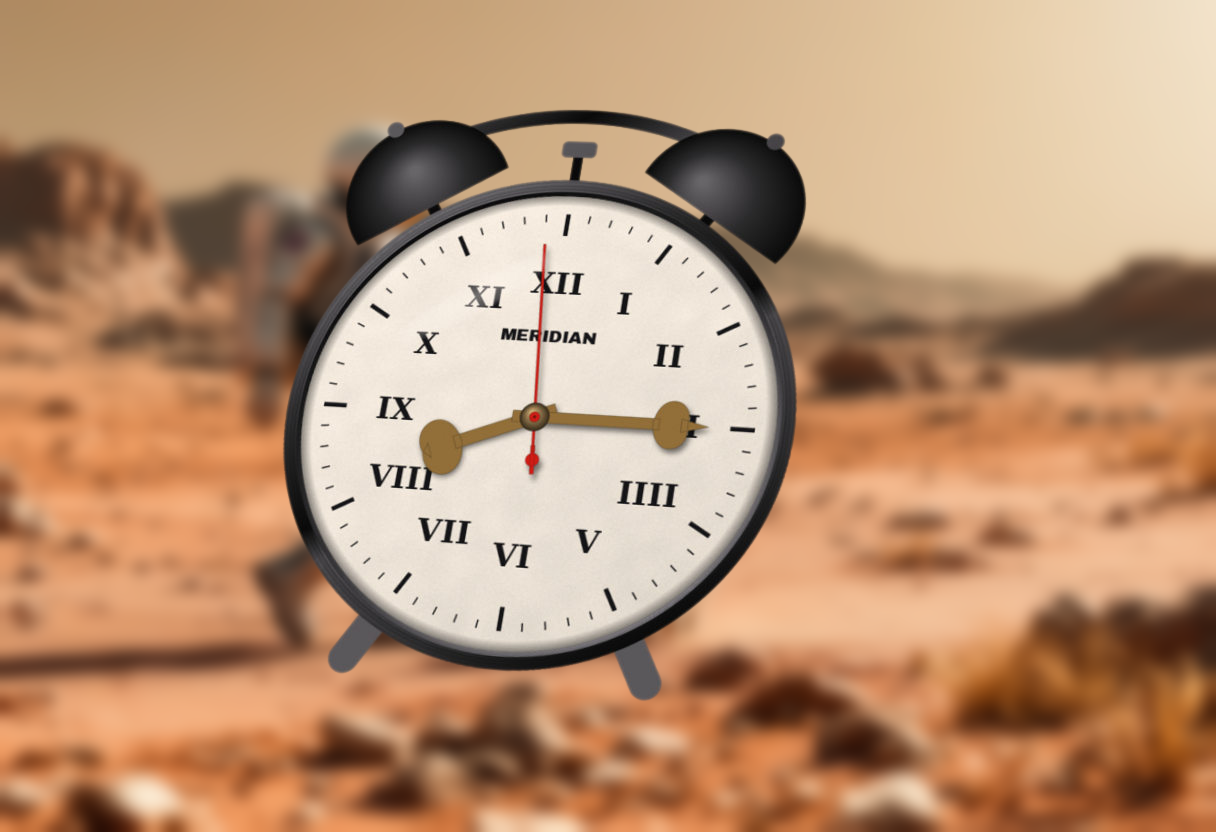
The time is 8,14,59
